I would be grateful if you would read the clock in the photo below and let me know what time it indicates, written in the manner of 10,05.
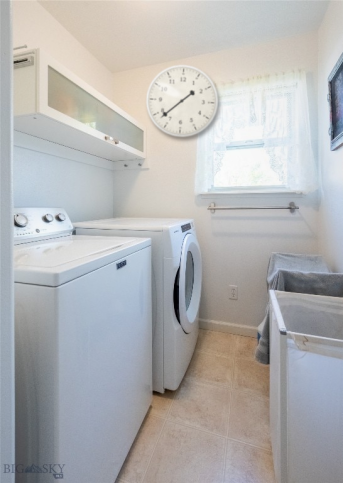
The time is 1,38
